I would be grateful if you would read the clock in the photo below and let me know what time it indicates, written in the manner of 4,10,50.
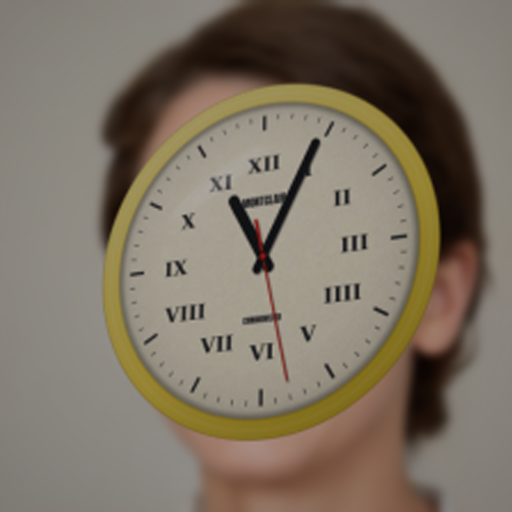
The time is 11,04,28
